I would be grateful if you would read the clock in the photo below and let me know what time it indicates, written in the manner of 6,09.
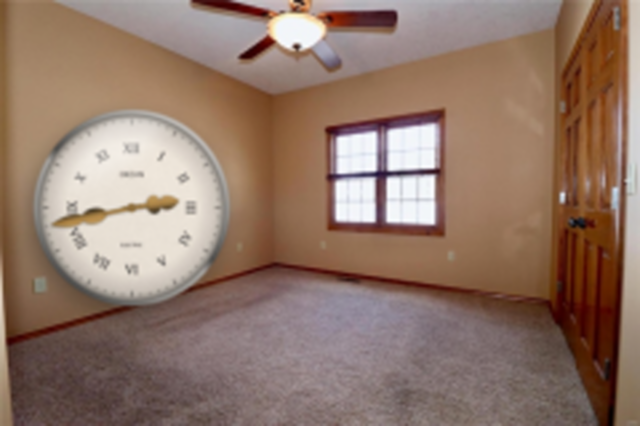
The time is 2,43
